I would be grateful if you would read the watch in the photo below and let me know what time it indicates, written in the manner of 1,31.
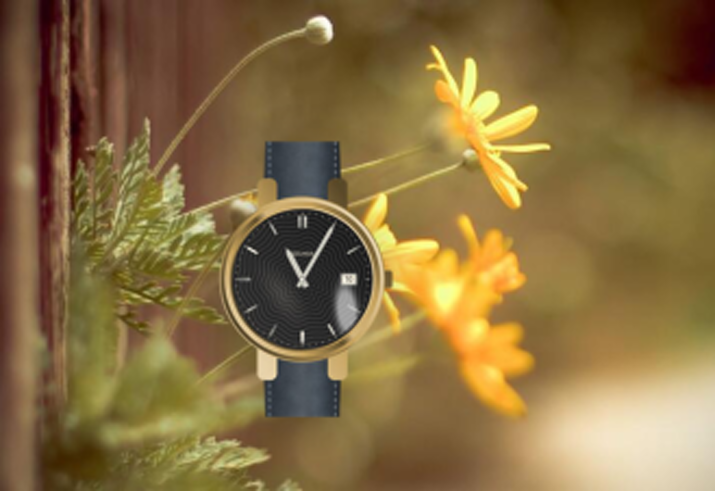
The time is 11,05
